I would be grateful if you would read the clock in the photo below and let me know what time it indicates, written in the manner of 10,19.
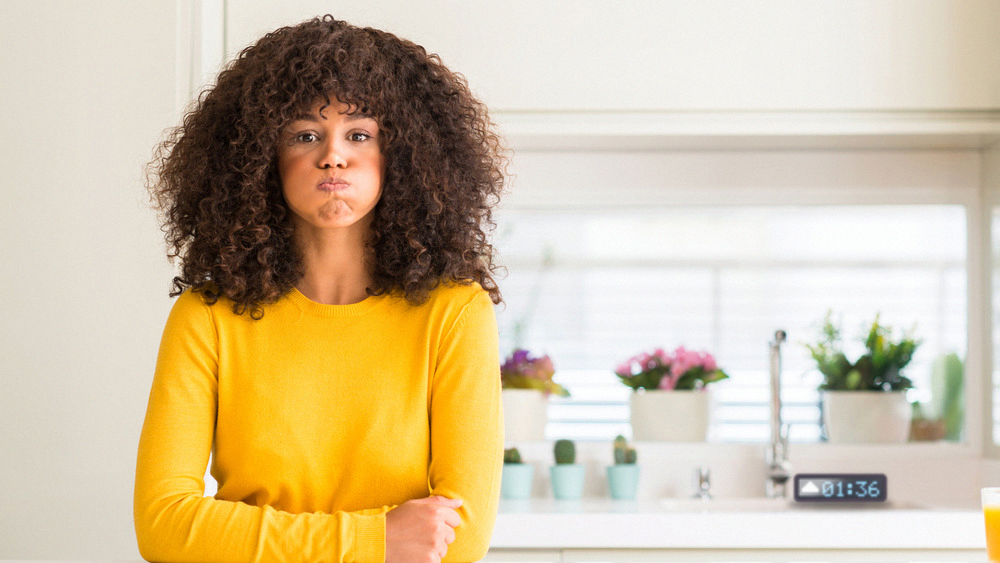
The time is 1,36
